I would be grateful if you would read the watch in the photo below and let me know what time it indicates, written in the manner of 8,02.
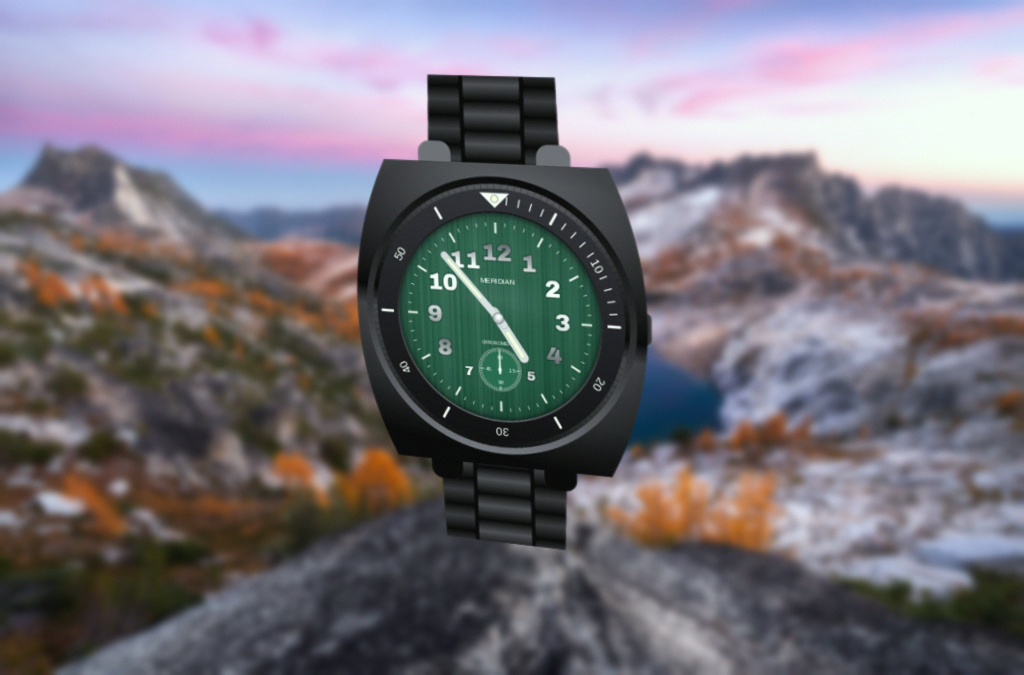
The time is 4,53
